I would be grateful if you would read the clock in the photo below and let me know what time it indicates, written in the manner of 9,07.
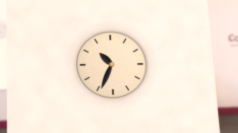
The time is 10,34
